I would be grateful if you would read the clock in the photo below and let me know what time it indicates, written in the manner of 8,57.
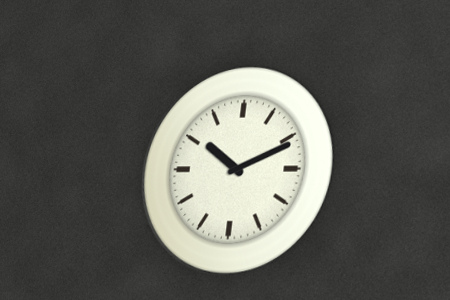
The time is 10,11
